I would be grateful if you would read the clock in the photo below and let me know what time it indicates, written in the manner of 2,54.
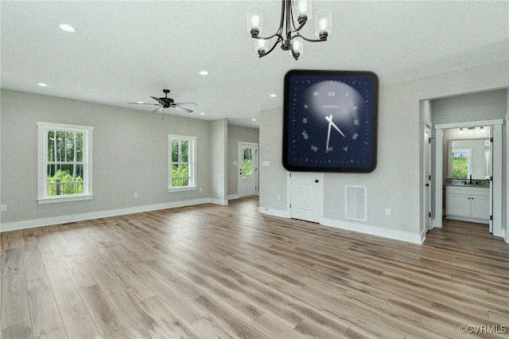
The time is 4,31
